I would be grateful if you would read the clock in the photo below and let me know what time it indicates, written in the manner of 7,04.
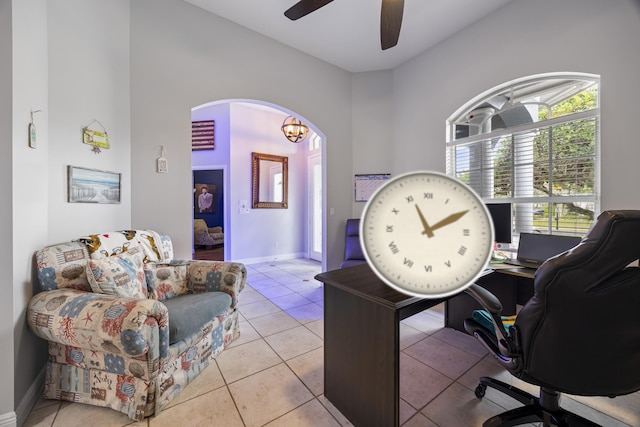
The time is 11,10
